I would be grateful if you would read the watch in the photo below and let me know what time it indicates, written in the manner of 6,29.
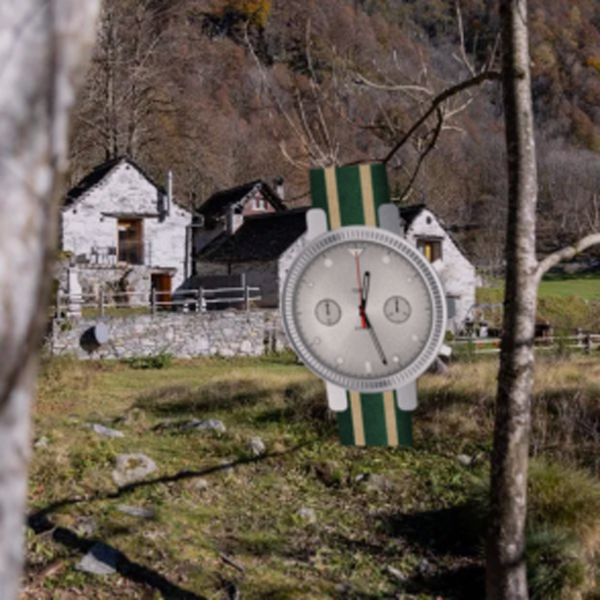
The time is 12,27
